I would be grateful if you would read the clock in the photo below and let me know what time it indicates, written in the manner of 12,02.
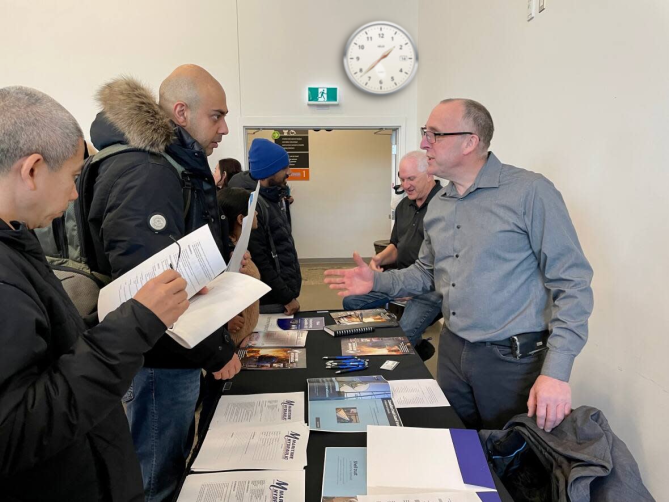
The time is 1,38
